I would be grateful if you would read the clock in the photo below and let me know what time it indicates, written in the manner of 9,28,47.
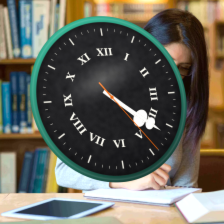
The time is 4,21,24
